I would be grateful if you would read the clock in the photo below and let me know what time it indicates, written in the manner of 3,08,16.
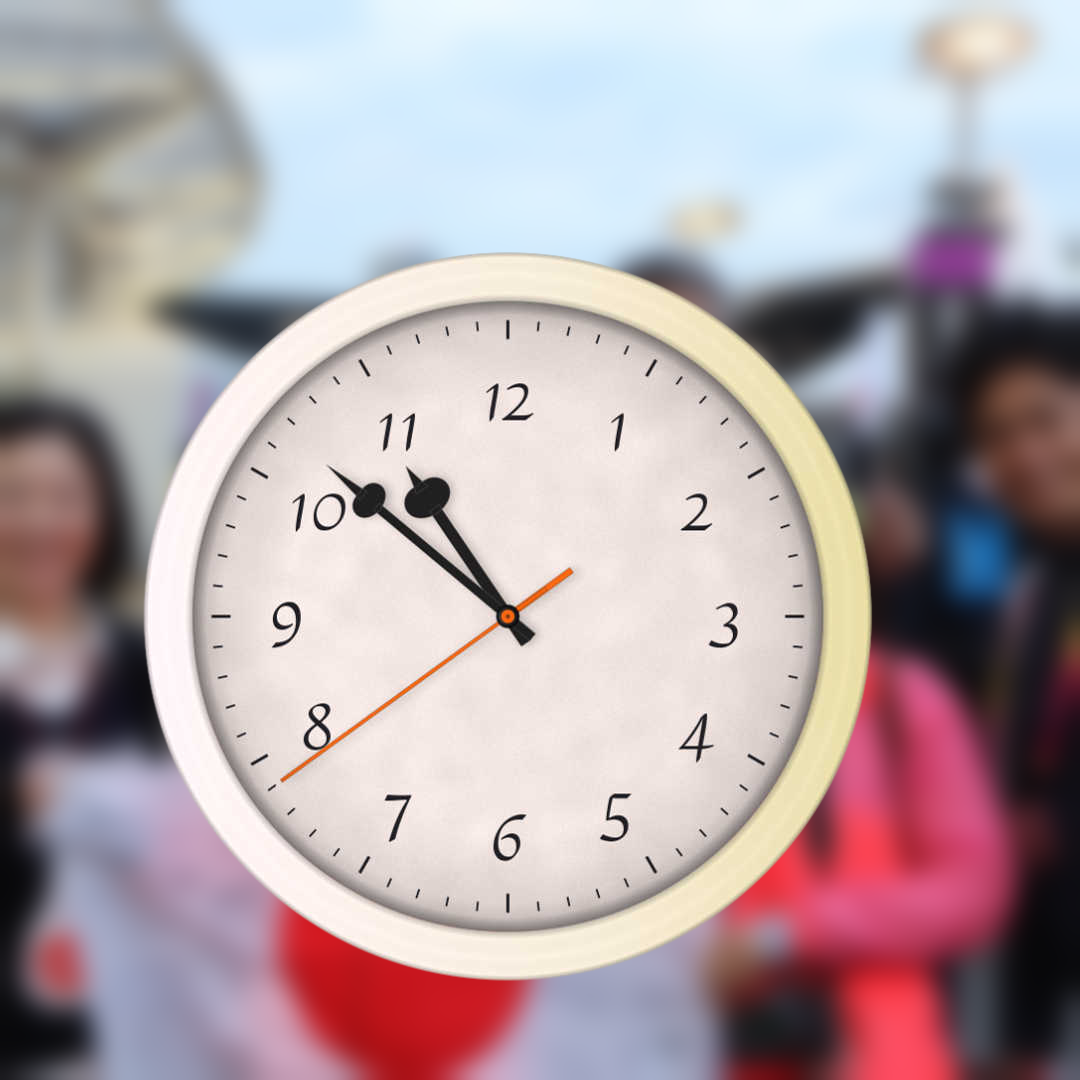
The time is 10,51,39
